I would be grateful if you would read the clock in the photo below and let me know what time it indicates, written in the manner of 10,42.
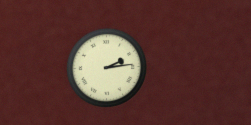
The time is 2,14
